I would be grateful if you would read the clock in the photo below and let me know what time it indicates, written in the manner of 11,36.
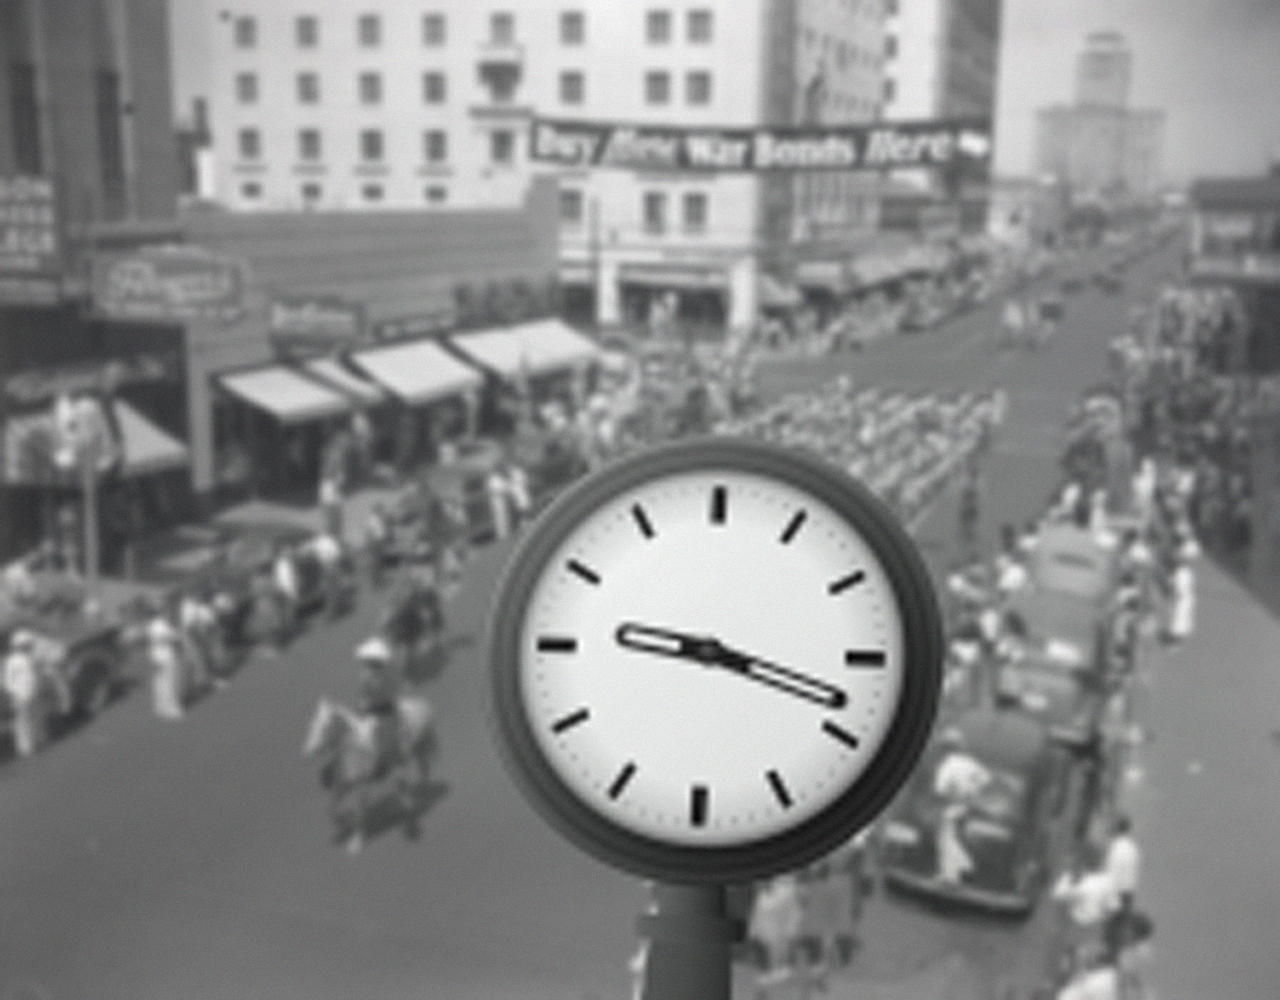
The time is 9,18
